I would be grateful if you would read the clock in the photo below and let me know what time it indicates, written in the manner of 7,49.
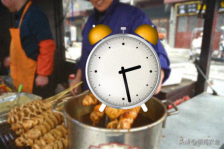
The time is 2,28
